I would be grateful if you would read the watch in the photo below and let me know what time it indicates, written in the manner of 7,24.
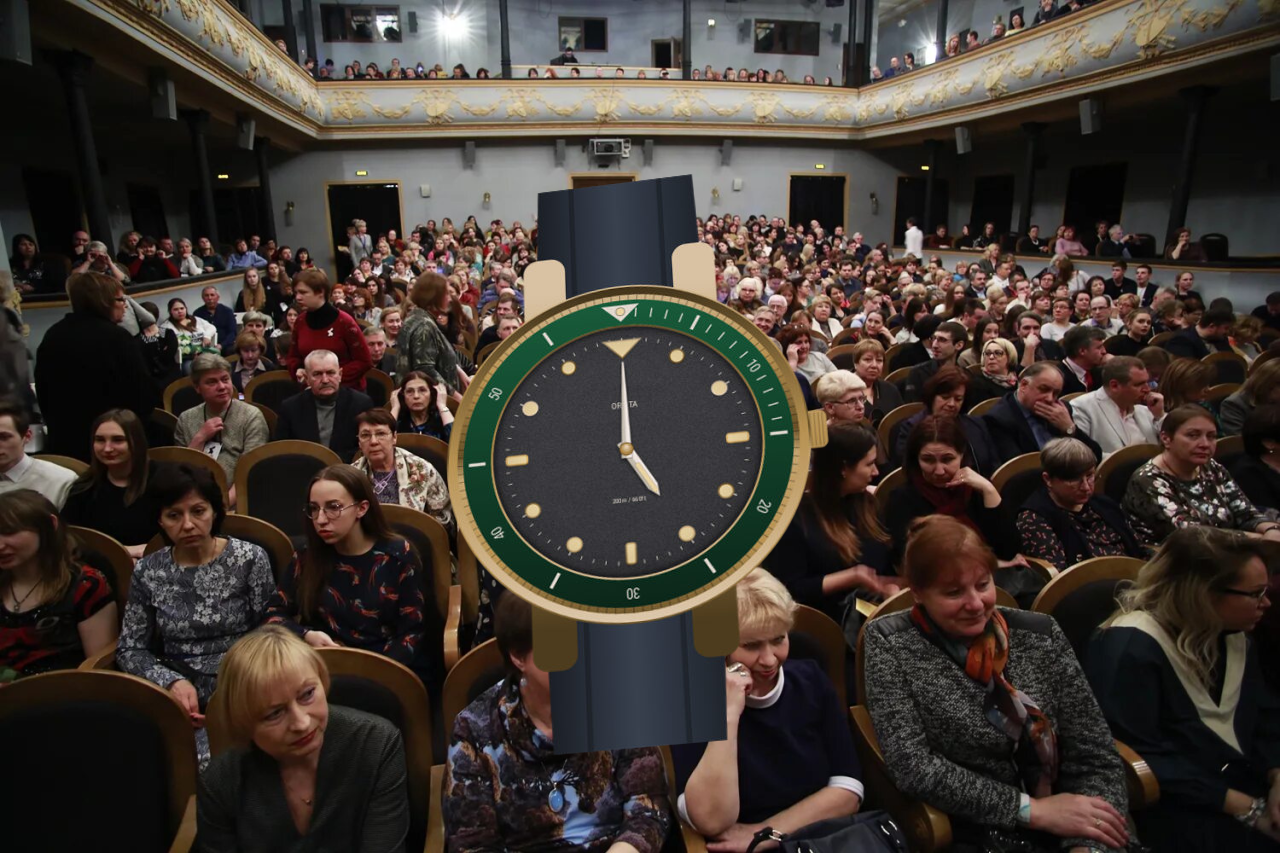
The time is 5,00
